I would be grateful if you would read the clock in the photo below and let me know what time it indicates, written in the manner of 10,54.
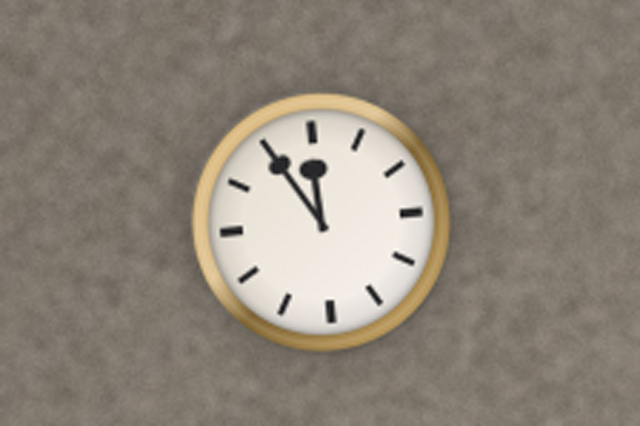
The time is 11,55
